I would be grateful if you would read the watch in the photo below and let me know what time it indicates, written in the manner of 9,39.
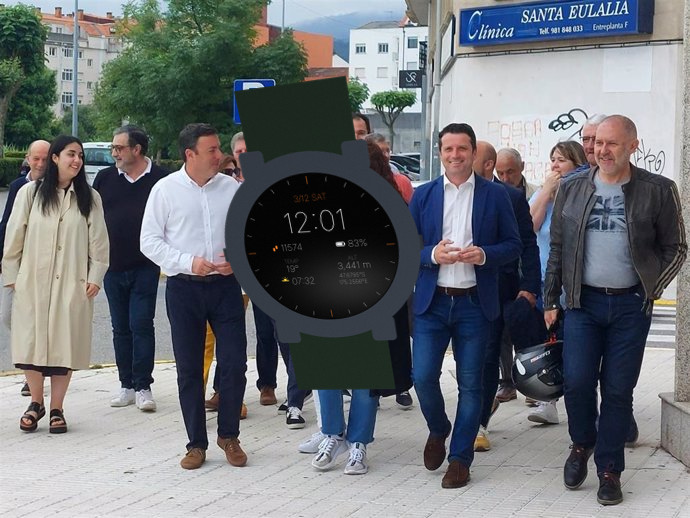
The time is 12,01
